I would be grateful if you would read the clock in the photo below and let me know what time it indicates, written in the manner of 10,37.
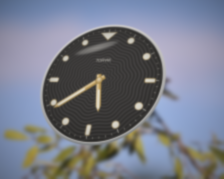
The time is 5,39
